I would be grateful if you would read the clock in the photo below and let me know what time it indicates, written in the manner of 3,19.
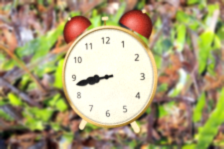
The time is 8,43
